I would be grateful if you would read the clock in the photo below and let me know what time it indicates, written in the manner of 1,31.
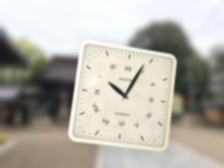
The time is 10,04
